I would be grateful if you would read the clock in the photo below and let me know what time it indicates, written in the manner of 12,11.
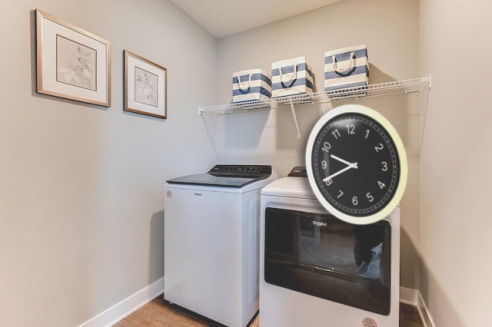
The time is 9,41
